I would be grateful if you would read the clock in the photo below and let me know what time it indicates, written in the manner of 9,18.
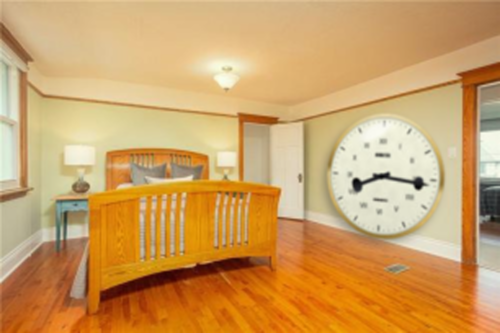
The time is 8,16
